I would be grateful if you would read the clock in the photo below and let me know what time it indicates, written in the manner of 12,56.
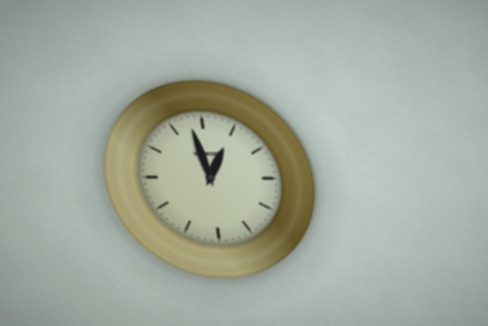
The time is 12,58
